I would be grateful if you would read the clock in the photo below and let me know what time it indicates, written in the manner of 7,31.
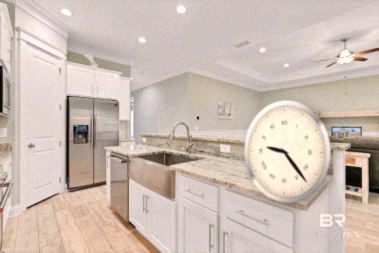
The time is 9,23
